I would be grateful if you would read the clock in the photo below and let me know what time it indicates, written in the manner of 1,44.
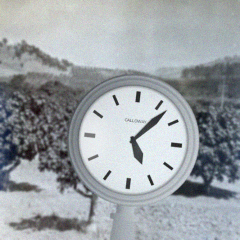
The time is 5,07
